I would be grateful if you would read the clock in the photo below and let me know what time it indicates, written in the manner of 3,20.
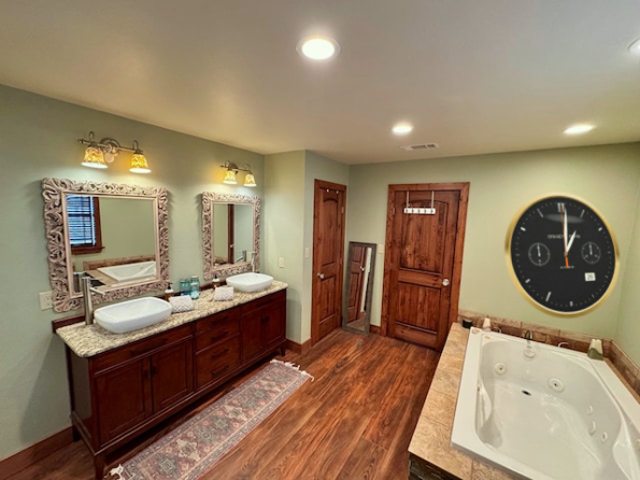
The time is 1,01
